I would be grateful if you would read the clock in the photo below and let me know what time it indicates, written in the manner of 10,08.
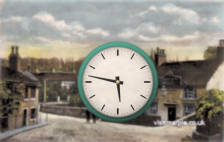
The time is 5,47
